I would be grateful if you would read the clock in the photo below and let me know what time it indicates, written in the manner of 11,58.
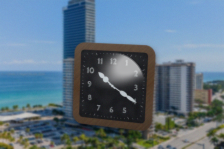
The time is 10,20
